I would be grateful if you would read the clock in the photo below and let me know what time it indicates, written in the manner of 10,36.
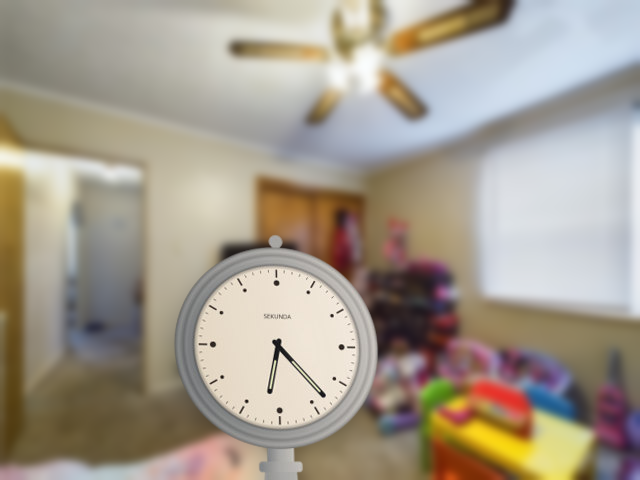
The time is 6,23
